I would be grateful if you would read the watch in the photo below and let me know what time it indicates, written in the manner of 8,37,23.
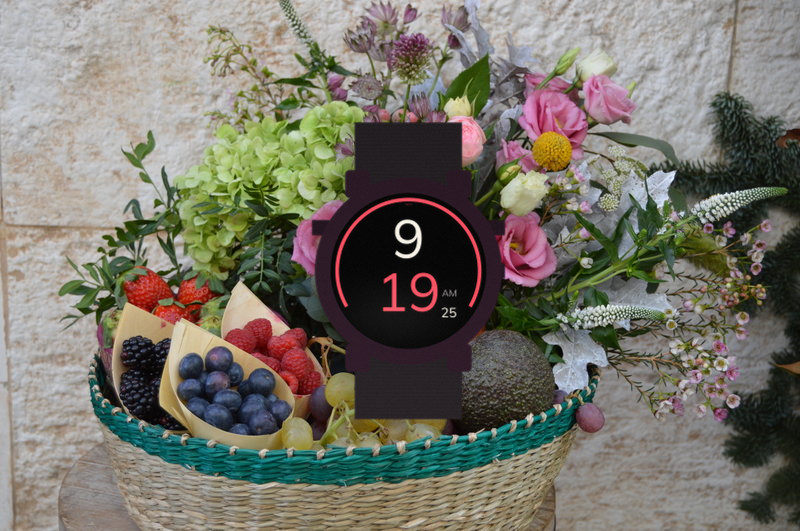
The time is 9,19,25
